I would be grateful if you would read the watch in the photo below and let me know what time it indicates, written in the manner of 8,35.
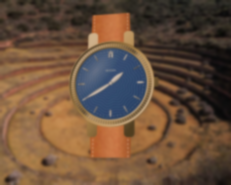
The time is 1,40
